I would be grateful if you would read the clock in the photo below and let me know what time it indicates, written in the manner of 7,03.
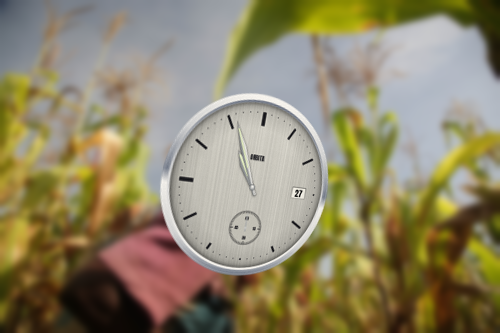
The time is 10,56
